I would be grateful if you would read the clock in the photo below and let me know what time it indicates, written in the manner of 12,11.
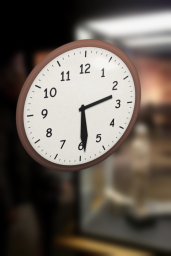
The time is 2,29
